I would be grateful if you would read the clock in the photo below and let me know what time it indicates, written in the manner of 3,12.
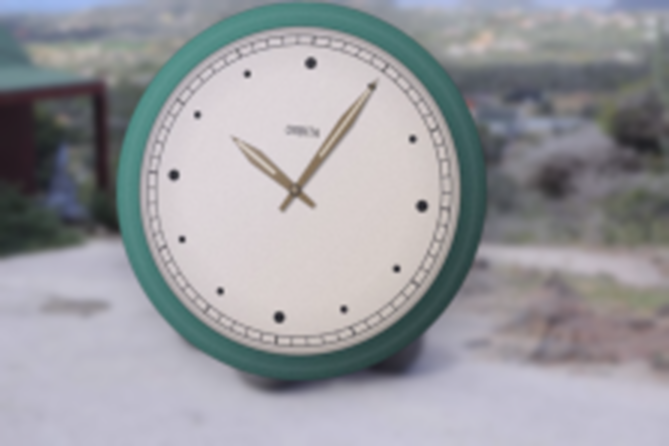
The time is 10,05
